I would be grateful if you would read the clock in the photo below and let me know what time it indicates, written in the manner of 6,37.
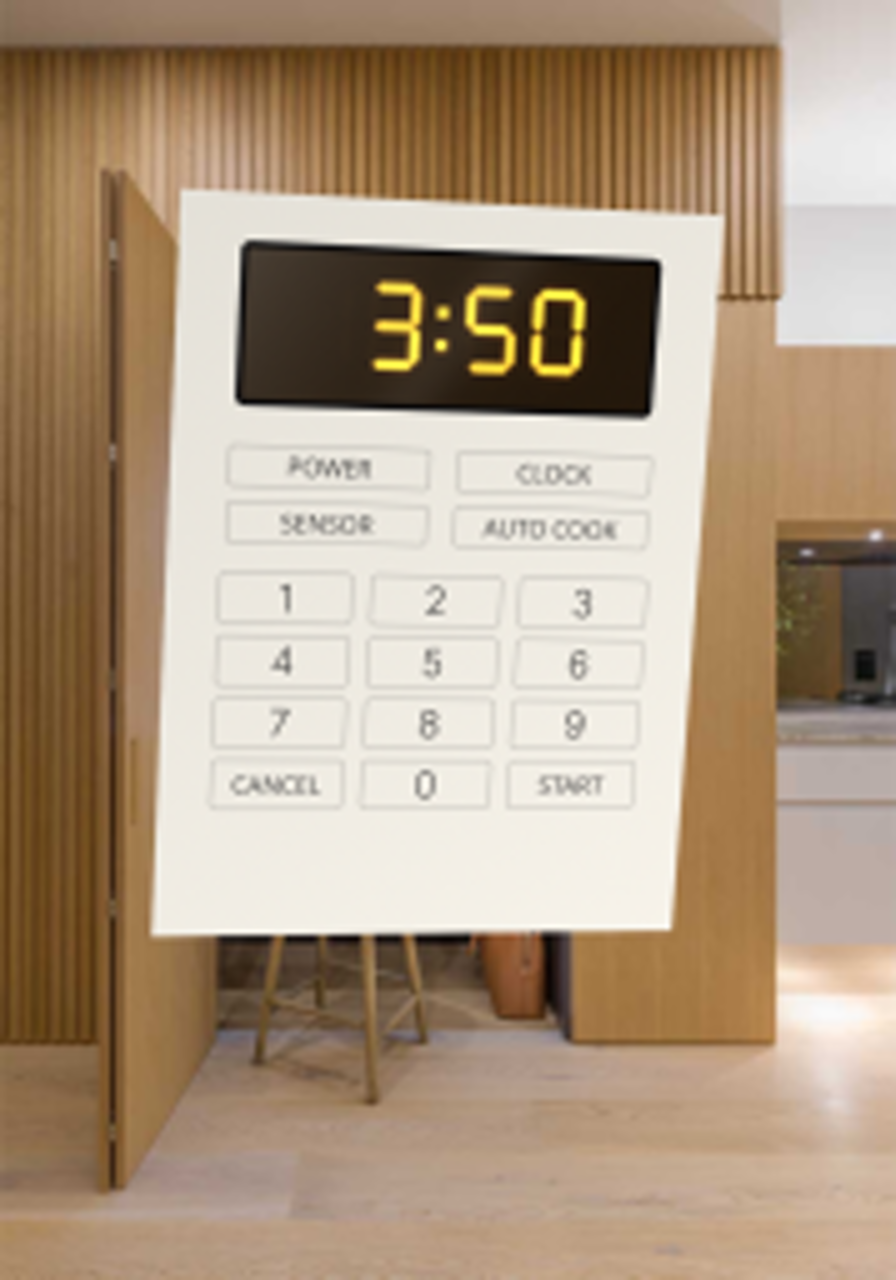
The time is 3,50
